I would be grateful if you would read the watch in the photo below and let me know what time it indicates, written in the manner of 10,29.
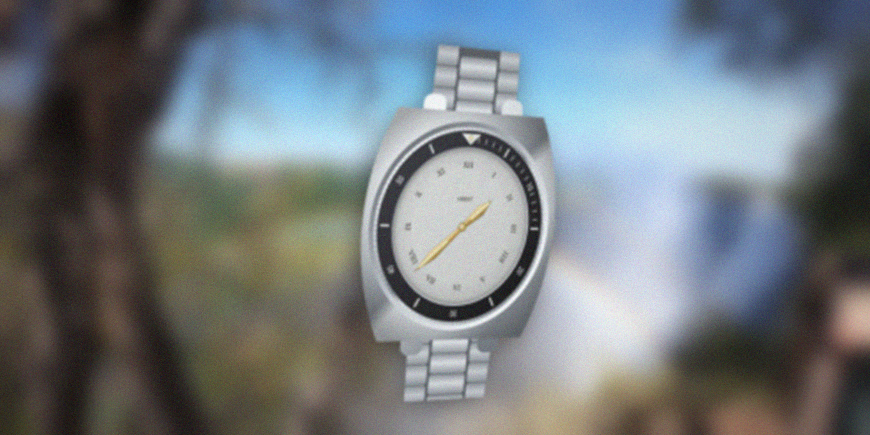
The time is 1,38
